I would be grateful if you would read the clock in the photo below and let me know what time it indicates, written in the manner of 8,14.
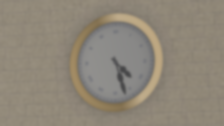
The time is 4,27
